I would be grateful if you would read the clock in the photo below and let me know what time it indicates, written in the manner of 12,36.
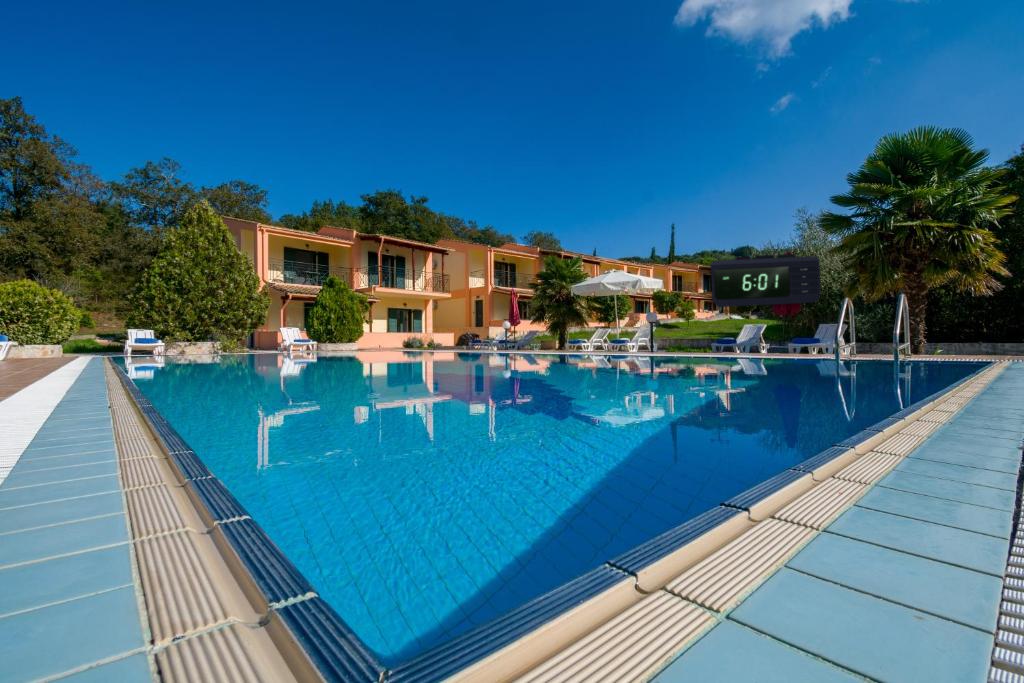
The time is 6,01
